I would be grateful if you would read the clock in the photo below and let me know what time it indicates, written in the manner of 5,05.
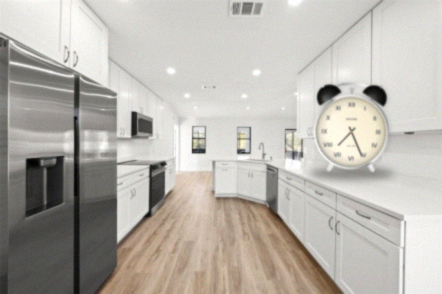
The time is 7,26
